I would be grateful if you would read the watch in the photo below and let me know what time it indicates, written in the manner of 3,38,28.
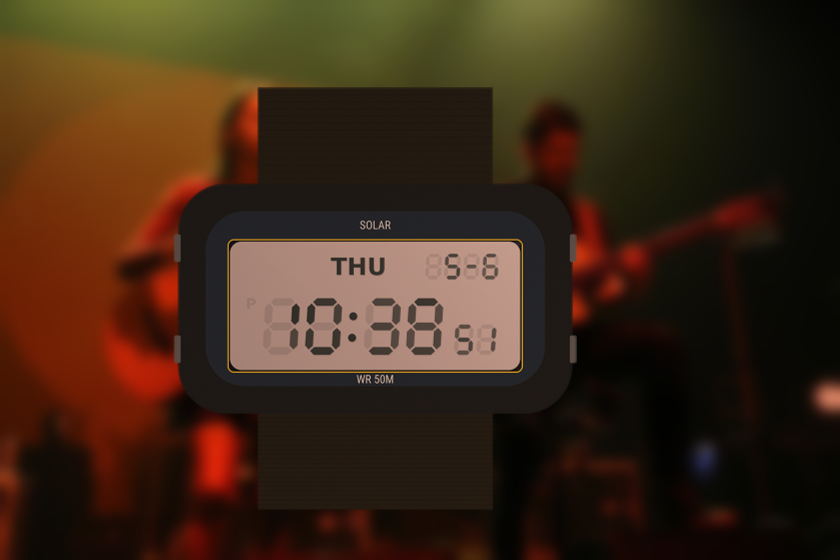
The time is 10,38,51
